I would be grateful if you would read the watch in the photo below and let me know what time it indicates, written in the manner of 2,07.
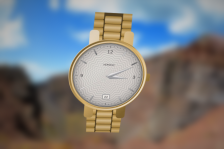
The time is 3,11
